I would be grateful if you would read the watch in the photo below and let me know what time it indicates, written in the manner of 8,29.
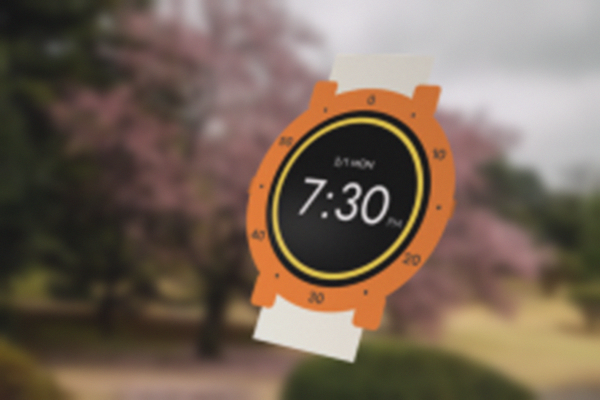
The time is 7,30
